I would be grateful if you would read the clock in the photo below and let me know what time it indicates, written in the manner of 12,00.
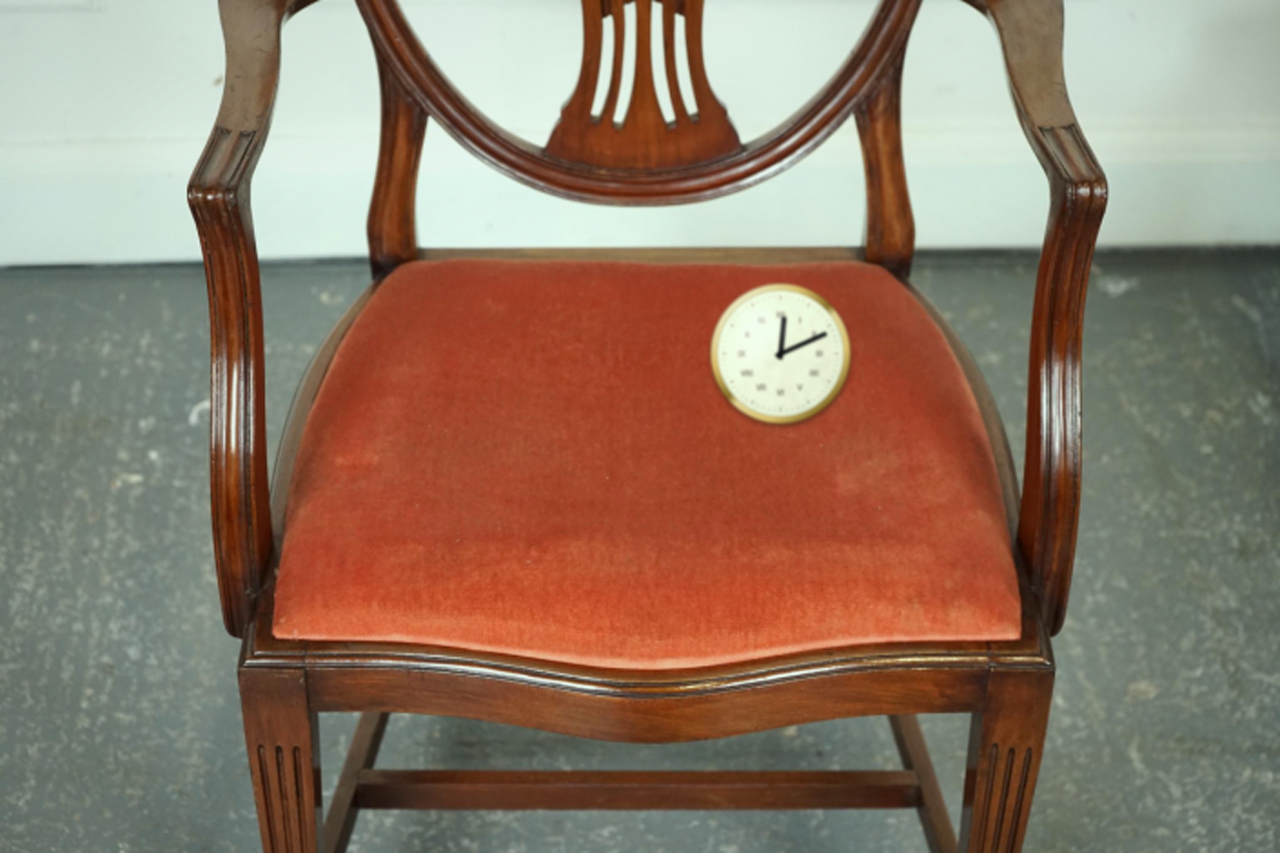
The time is 12,11
